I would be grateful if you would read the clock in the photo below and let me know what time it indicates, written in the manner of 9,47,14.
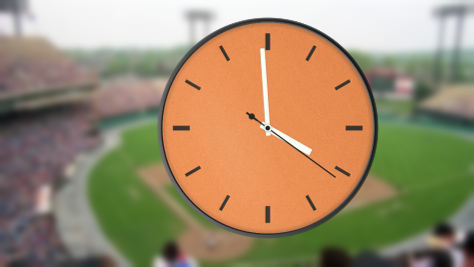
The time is 3,59,21
